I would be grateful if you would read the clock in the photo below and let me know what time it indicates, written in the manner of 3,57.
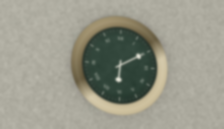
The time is 6,10
